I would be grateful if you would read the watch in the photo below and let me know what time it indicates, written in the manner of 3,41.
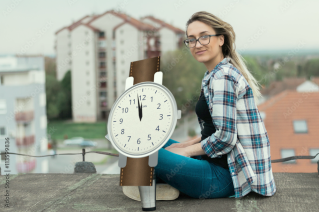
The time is 11,58
